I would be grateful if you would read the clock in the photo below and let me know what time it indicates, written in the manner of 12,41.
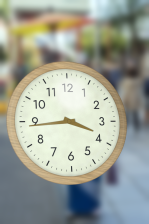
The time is 3,44
